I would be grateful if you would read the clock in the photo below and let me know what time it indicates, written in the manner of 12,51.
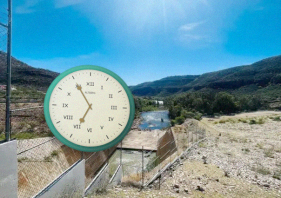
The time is 6,55
